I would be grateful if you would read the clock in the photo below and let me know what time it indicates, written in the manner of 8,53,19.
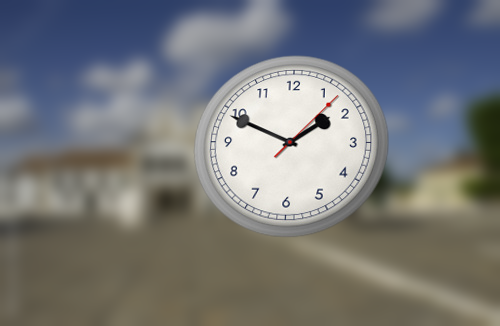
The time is 1,49,07
